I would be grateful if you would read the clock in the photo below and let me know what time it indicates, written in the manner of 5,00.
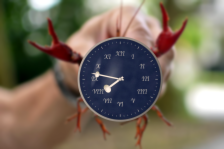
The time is 7,47
